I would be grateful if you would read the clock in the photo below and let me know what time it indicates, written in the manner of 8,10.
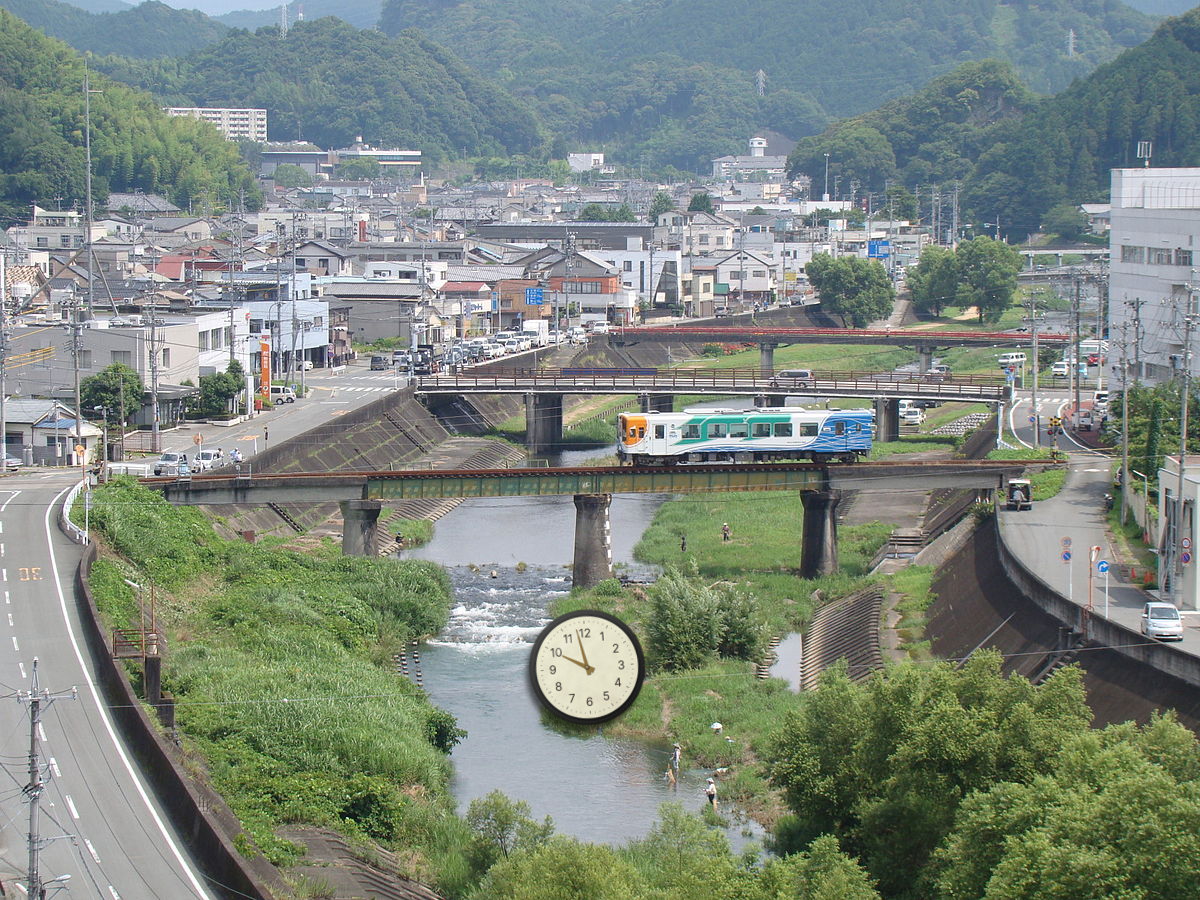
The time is 9,58
